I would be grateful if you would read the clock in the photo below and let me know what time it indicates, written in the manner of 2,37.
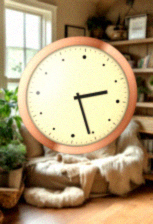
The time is 2,26
